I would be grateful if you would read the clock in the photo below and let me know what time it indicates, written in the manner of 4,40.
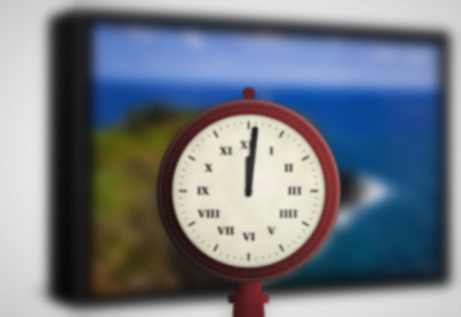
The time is 12,01
